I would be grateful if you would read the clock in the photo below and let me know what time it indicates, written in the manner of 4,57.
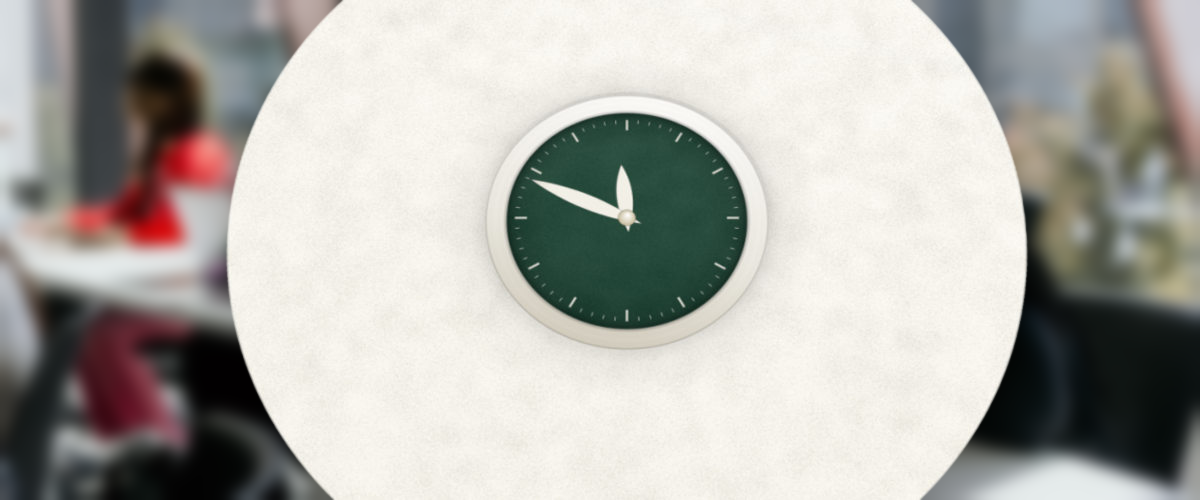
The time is 11,49
